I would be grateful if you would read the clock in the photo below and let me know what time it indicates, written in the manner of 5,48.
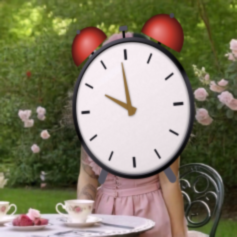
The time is 9,59
